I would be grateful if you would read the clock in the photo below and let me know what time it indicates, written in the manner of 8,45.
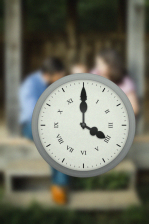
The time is 4,00
